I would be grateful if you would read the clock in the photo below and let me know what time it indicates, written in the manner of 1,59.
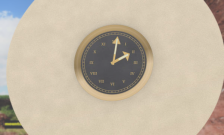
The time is 2,01
